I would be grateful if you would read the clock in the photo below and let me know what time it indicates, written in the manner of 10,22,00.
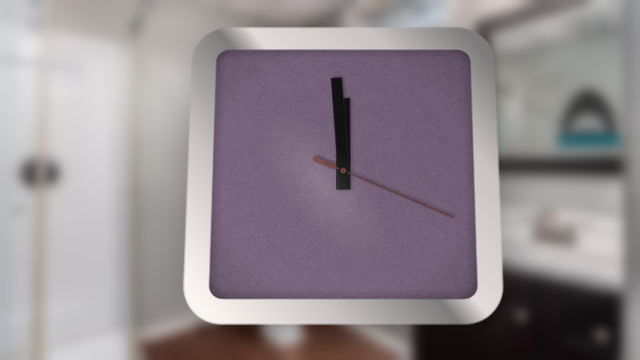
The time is 11,59,19
